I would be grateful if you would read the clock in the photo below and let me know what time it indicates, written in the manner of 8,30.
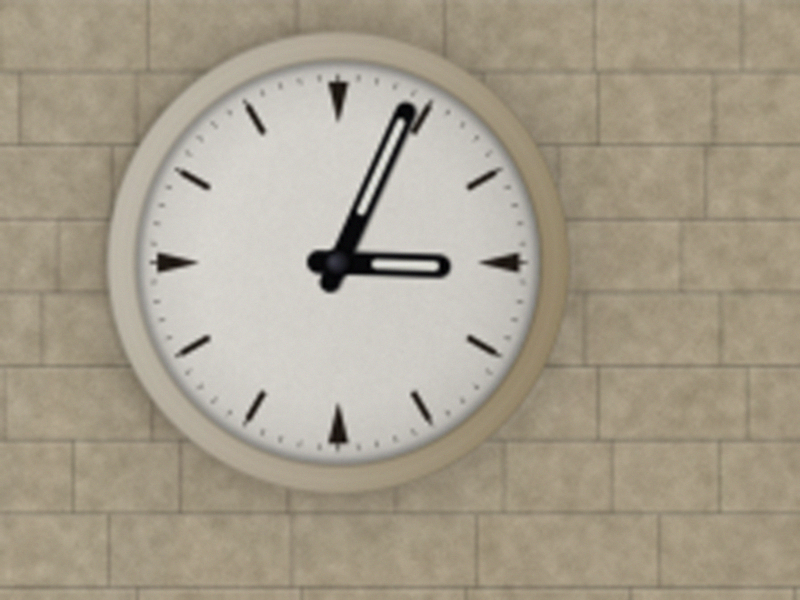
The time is 3,04
